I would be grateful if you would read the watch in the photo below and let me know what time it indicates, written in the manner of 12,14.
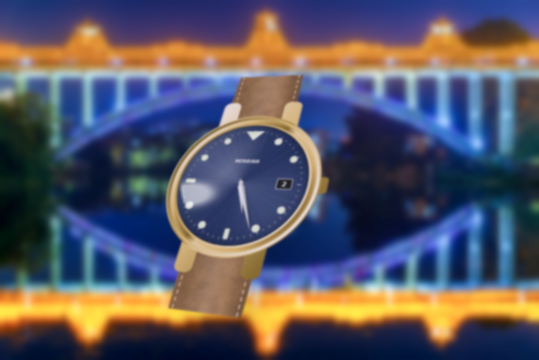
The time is 5,26
